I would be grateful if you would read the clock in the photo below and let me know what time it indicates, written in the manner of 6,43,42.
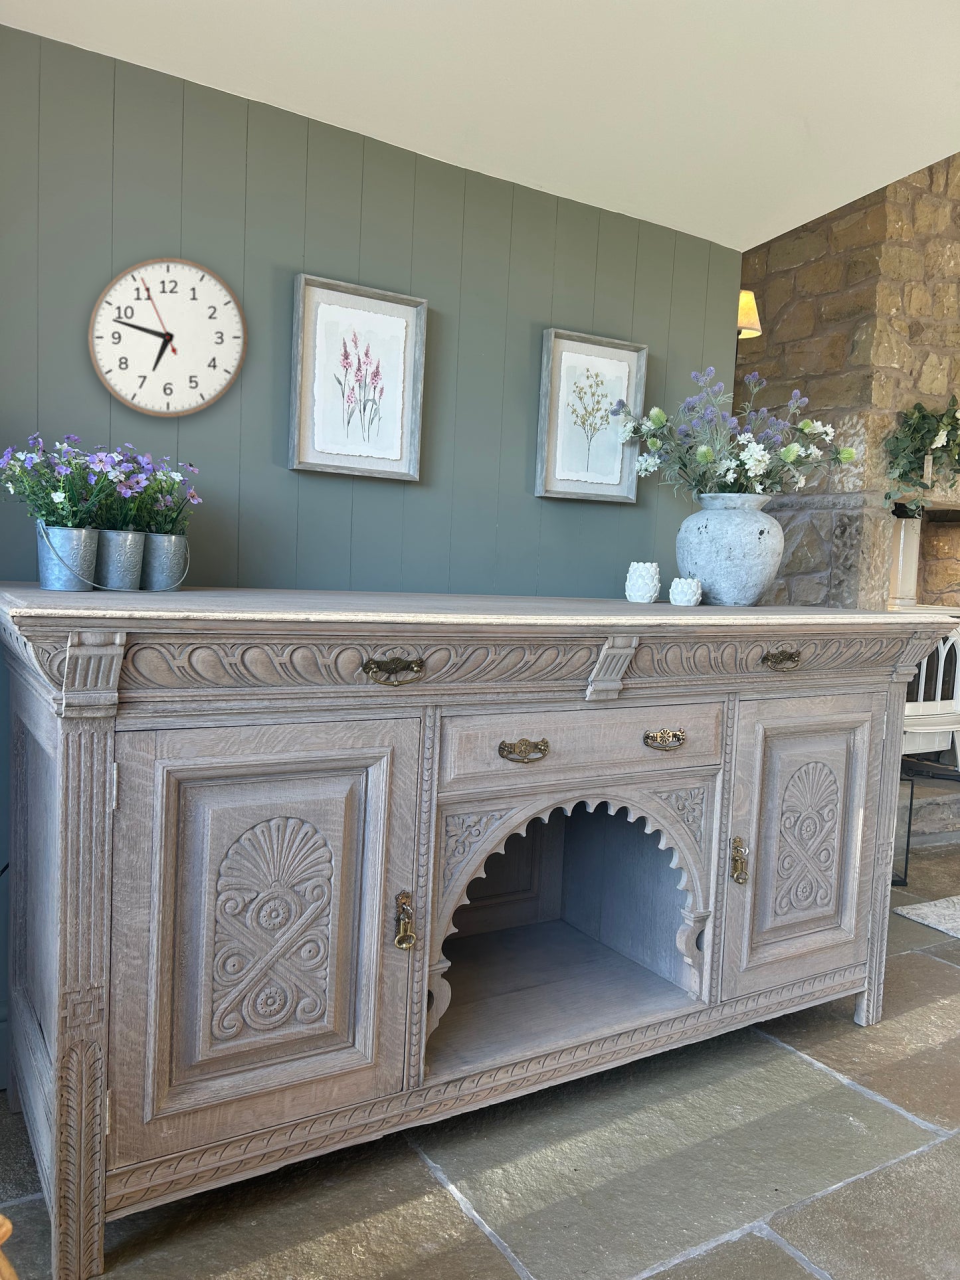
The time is 6,47,56
